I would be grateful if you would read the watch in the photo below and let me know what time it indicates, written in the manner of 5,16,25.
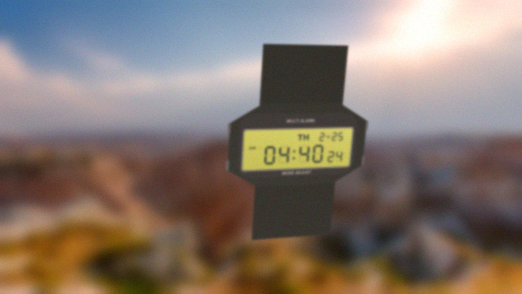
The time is 4,40,24
